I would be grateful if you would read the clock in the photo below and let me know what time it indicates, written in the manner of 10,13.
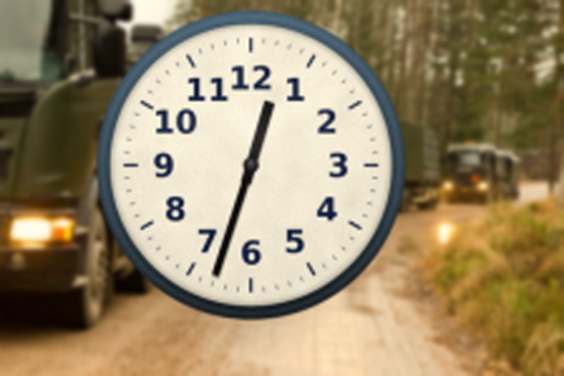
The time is 12,33
